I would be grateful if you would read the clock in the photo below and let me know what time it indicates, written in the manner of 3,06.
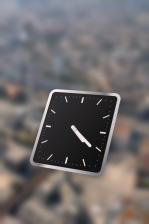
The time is 4,21
